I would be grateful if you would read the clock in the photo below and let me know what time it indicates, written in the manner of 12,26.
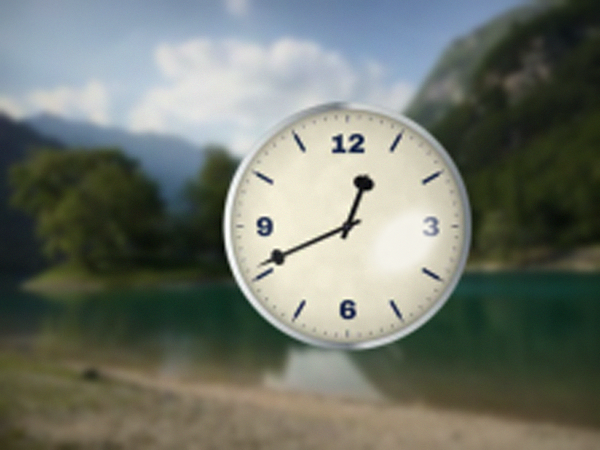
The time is 12,41
